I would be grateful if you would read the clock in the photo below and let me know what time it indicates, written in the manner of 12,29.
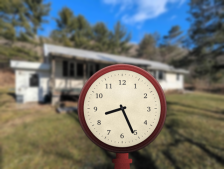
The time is 8,26
